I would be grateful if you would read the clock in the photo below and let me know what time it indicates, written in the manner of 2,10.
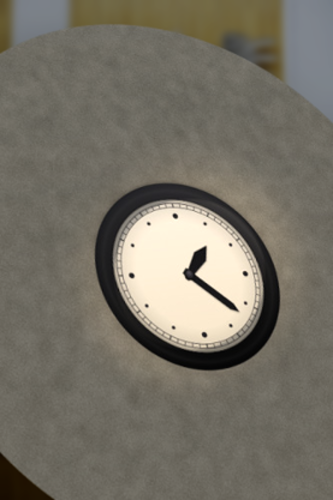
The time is 1,22
